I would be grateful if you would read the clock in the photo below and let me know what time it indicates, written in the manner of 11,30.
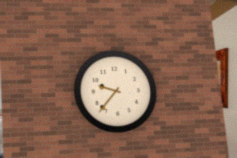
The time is 9,37
